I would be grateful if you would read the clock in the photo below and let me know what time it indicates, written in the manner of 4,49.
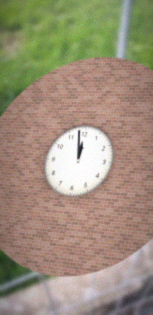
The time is 11,58
